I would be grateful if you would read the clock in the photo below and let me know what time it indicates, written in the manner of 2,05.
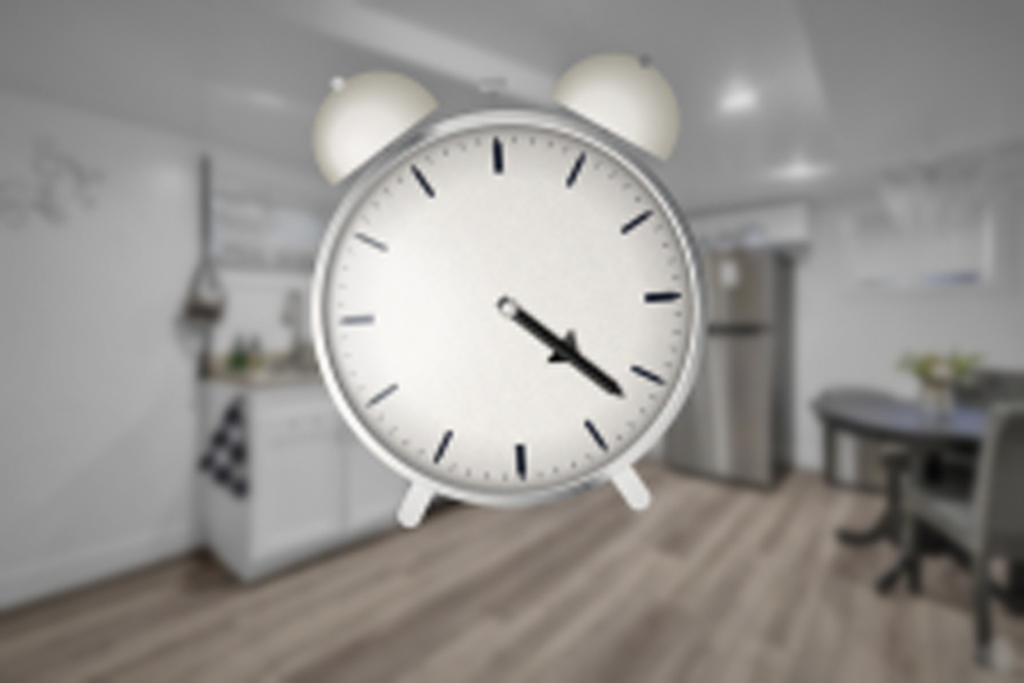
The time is 4,22
